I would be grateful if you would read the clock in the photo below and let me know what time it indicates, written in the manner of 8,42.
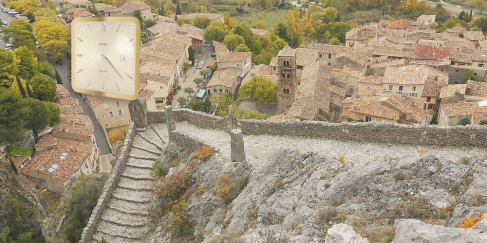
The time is 4,22
